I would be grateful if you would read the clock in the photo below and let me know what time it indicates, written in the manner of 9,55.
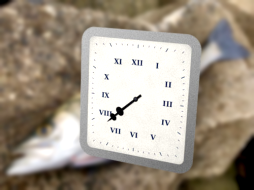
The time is 7,38
